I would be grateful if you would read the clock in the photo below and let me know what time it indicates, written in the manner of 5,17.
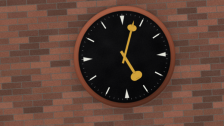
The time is 5,03
